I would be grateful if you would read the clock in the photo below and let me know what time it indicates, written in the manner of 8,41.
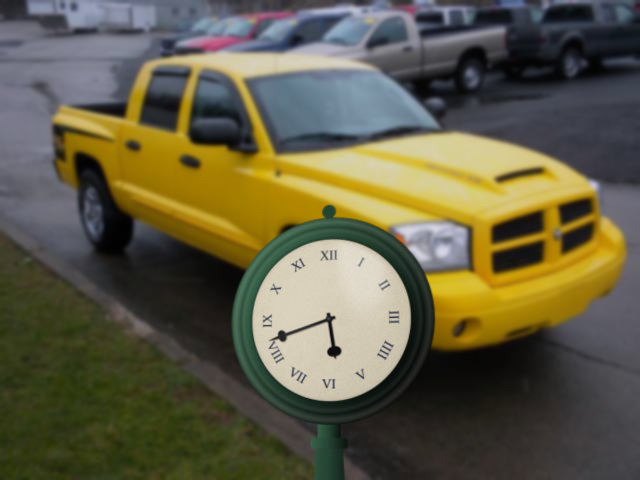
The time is 5,42
